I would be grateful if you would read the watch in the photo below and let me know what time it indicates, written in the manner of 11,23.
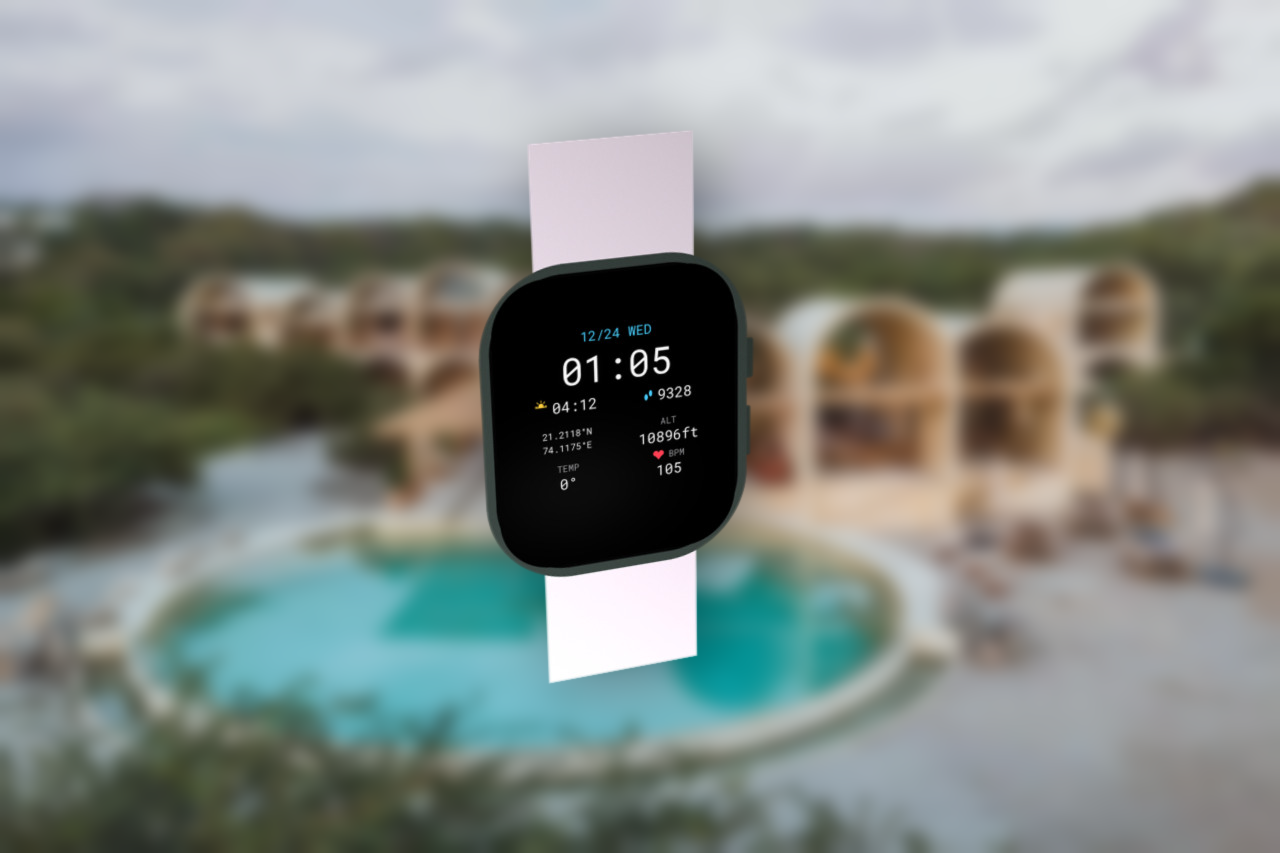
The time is 1,05
